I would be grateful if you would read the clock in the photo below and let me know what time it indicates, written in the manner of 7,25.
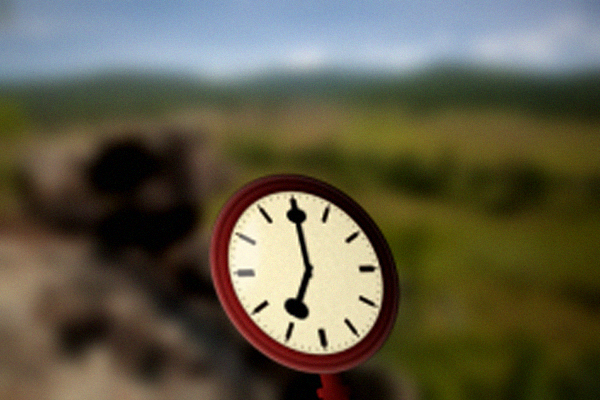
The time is 7,00
